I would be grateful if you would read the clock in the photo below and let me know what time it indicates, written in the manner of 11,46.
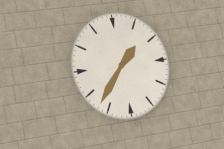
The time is 1,37
